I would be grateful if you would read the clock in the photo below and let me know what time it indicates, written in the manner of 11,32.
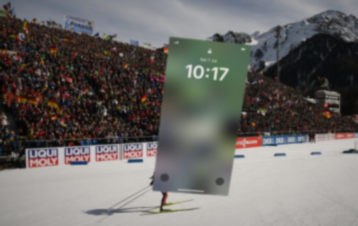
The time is 10,17
